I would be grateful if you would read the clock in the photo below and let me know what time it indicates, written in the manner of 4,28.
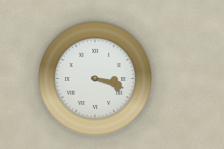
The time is 3,18
